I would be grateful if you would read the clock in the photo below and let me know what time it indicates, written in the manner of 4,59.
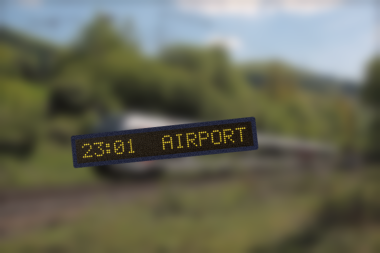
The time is 23,01
